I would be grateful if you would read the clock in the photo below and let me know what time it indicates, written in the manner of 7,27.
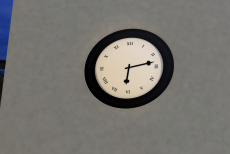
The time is 6,13
